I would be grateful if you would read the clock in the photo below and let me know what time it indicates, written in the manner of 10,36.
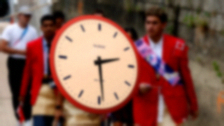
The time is 2,29
